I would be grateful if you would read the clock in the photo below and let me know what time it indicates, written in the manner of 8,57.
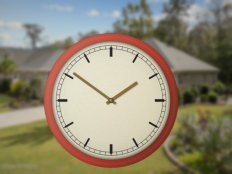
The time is 1,51
